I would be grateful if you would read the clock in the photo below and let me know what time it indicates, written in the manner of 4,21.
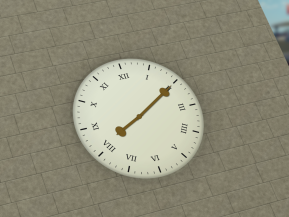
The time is 8,10
